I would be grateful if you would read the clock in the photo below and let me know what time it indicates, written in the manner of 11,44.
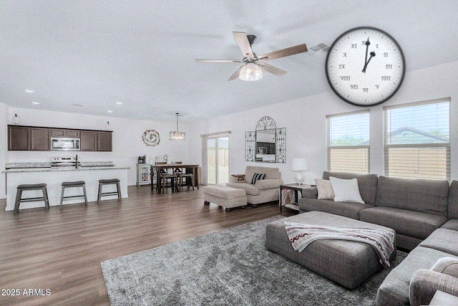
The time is 1,01
